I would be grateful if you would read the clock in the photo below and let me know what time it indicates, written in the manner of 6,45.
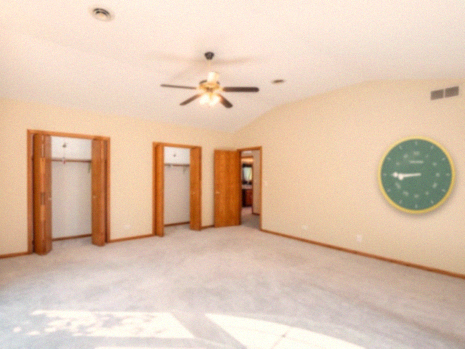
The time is 8,45
